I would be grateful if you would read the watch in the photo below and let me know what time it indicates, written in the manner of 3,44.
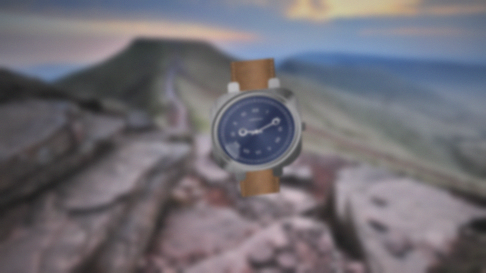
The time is 9,11
